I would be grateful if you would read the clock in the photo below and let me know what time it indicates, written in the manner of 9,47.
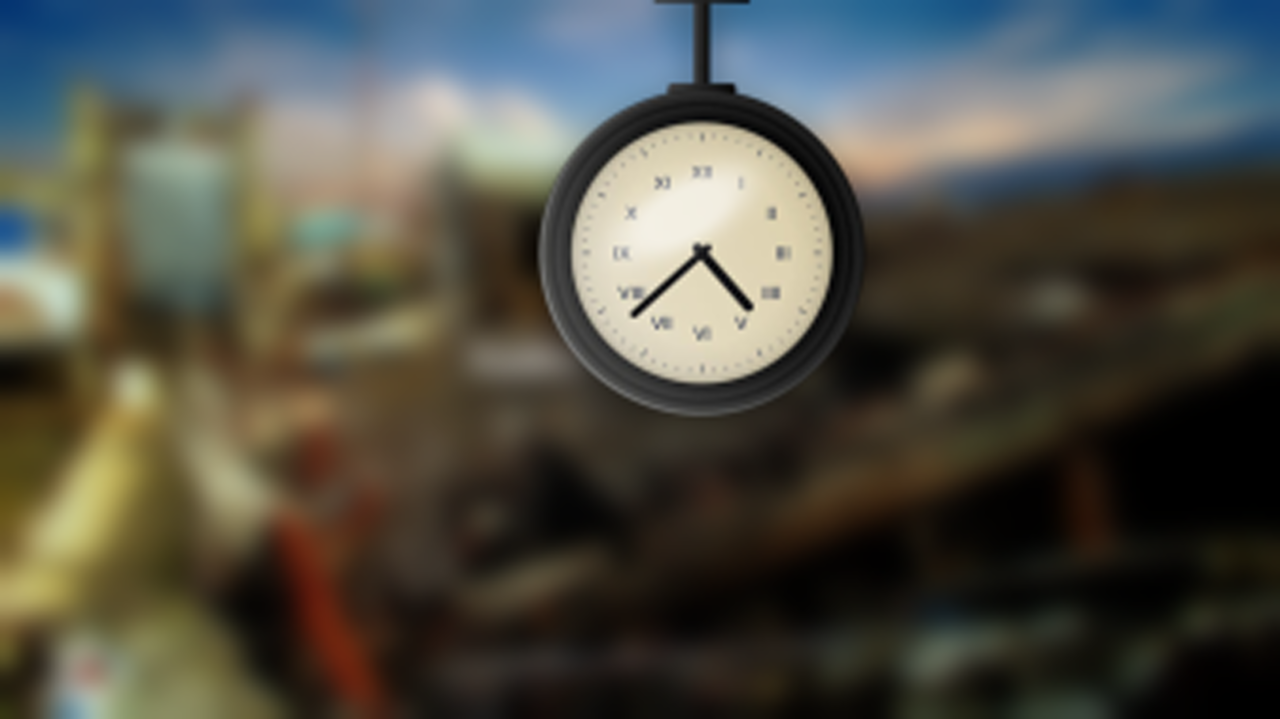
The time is 4,38
